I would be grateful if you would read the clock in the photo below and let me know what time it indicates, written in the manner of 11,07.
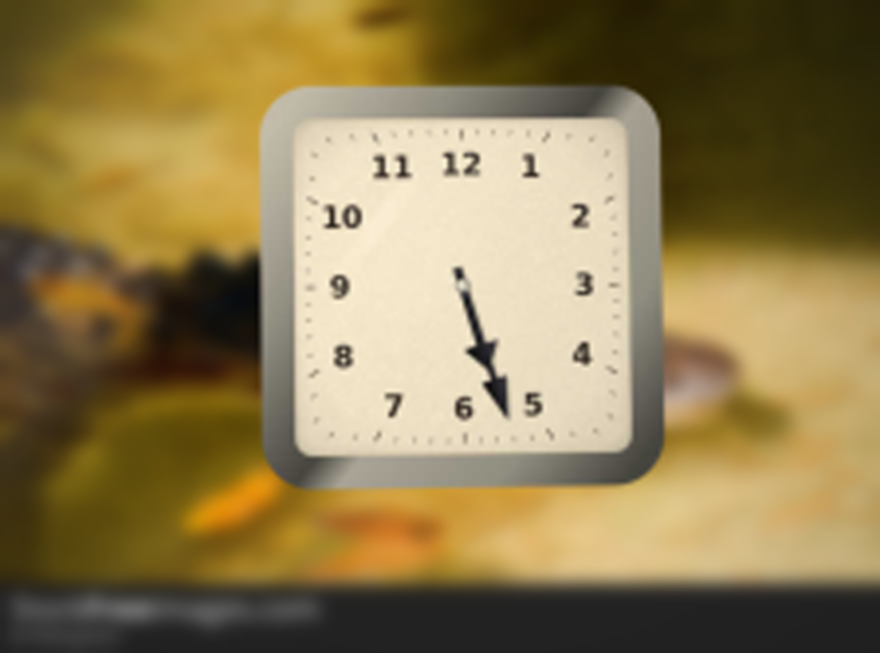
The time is 5,27
